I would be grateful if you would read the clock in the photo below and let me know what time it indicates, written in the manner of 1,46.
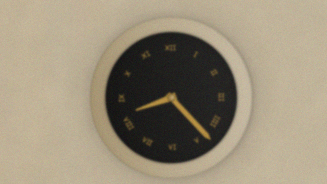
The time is 8,23
